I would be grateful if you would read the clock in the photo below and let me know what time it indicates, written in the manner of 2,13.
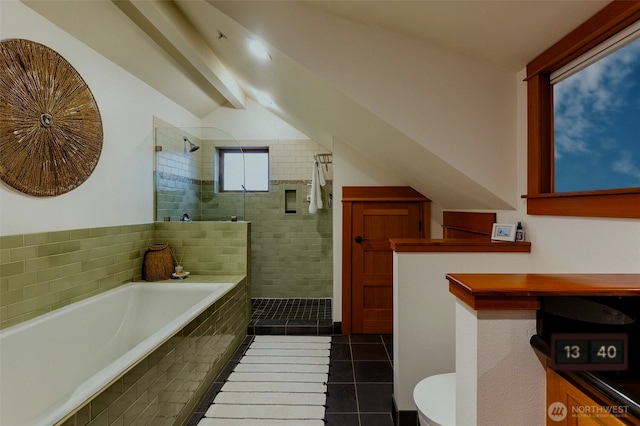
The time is 13,40
